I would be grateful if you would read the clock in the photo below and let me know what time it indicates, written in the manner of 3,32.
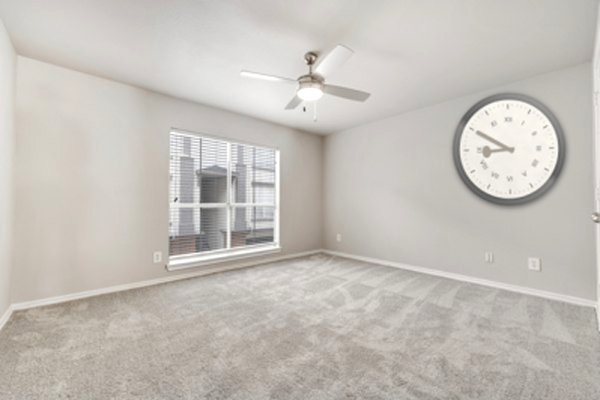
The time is 8,50
